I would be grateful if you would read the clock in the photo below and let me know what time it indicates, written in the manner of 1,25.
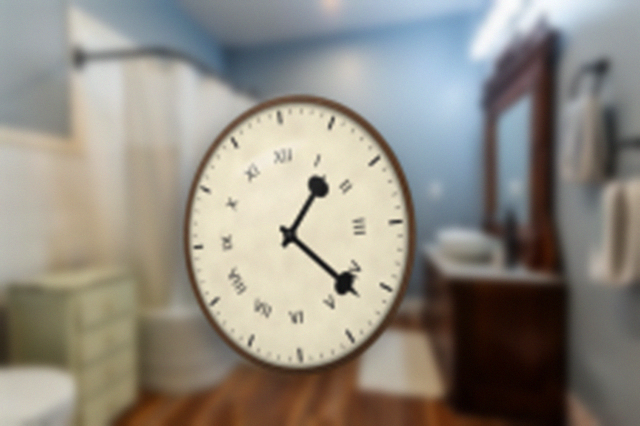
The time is 1,22
